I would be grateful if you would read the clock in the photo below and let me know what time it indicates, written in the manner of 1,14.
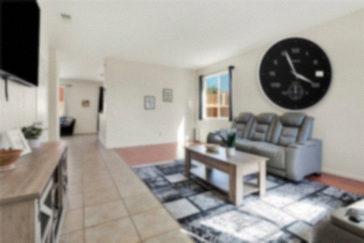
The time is 3,56
